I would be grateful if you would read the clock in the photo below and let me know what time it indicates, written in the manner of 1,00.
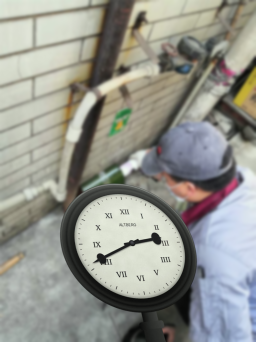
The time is 2,41
